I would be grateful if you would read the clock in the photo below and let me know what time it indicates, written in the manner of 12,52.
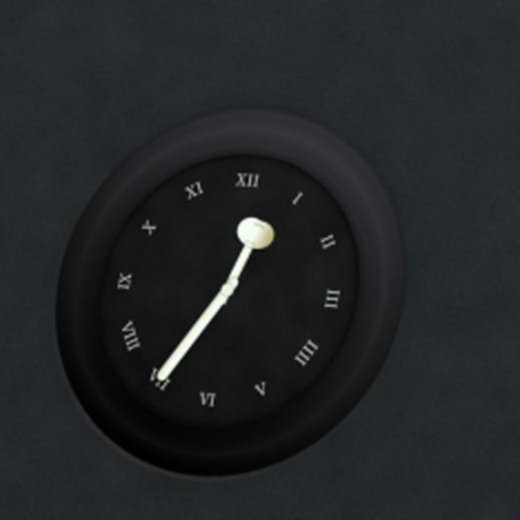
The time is 12,35
